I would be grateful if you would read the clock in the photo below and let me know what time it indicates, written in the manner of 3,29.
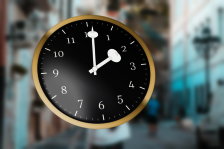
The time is 2,01
